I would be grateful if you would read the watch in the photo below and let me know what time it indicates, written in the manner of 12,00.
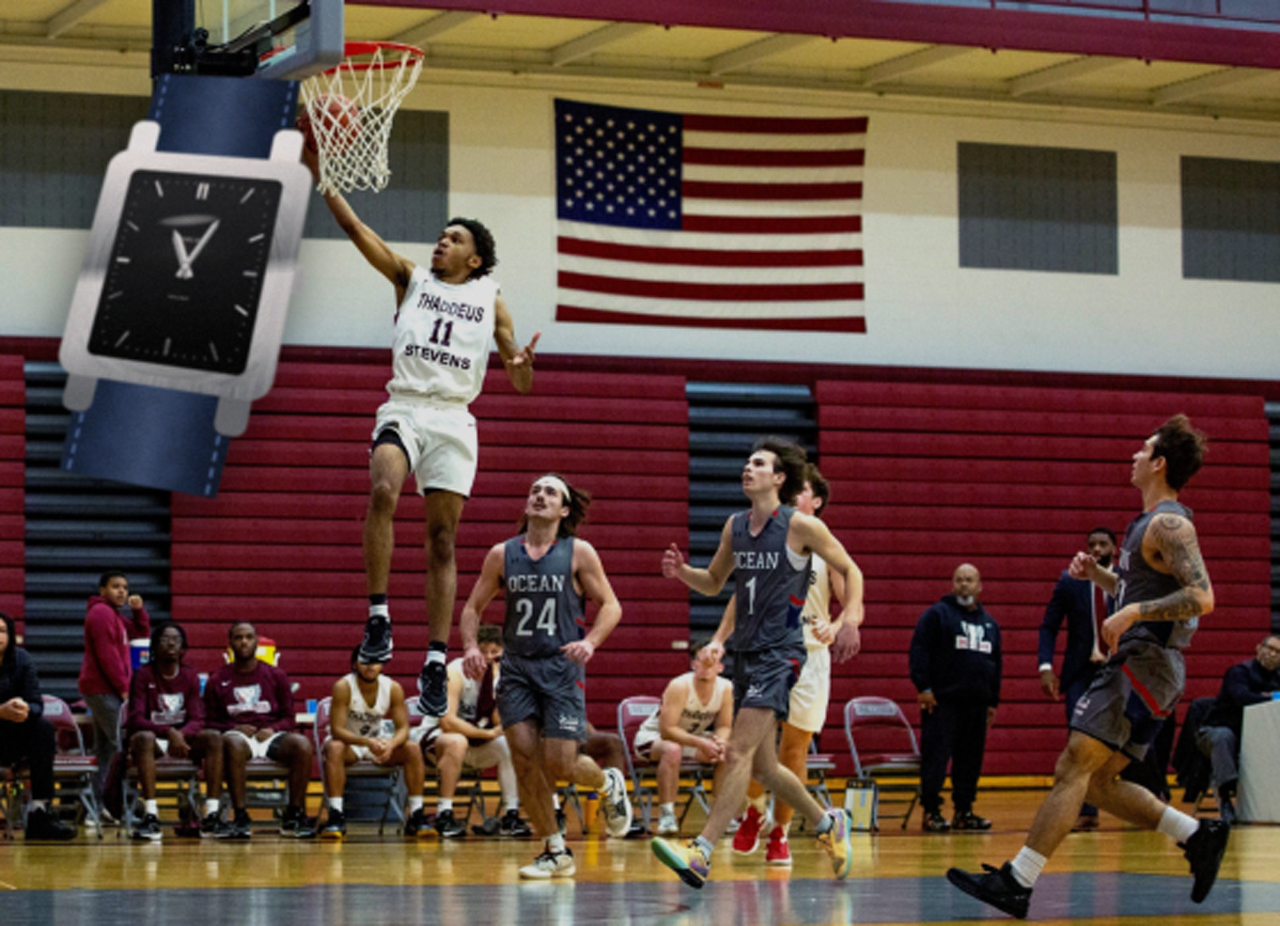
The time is 11,04
